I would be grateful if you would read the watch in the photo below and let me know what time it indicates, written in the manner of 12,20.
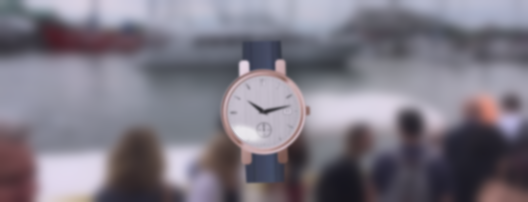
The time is 10,13
